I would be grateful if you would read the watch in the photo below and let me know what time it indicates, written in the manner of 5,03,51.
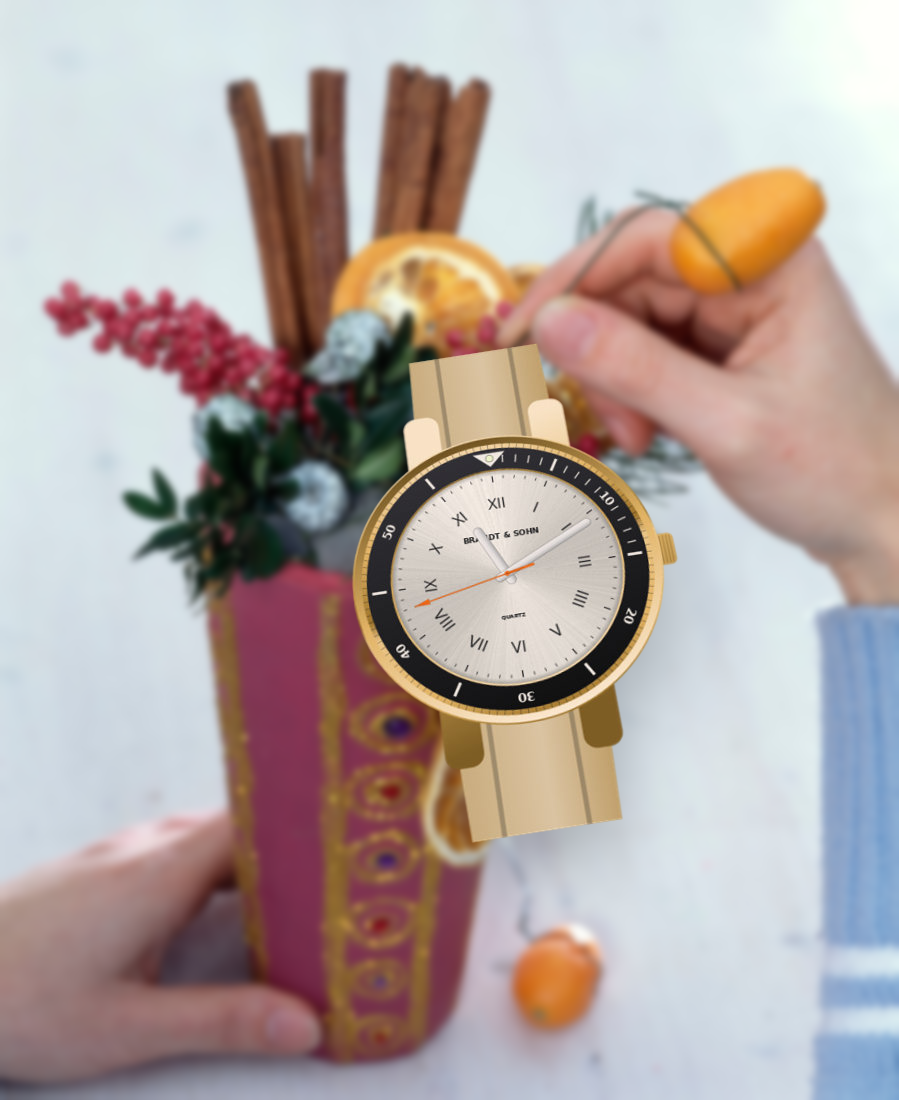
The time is 11,10,43
